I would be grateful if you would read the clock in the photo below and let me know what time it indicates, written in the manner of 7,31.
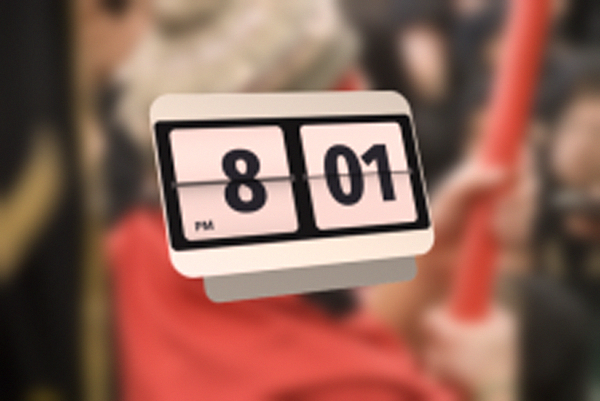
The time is 8,01
